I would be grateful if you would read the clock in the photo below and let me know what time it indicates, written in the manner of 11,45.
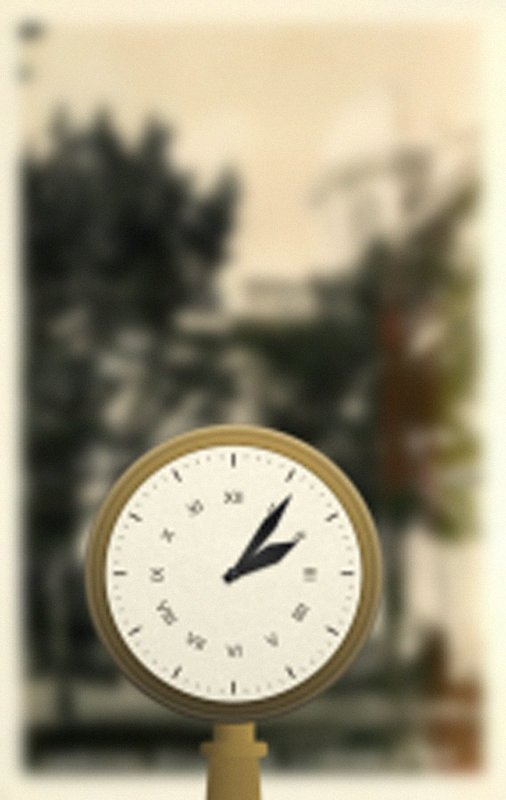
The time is 2,06
